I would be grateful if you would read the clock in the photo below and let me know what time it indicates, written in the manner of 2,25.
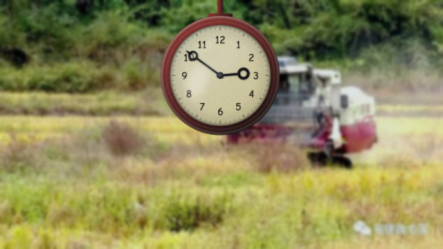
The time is 2,51
